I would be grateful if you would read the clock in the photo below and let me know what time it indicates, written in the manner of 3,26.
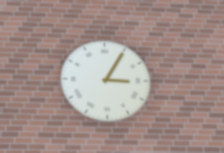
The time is 3,05
